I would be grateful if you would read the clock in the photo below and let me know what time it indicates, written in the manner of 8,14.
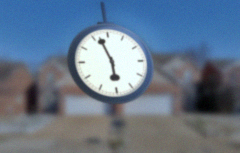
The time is 5,57
